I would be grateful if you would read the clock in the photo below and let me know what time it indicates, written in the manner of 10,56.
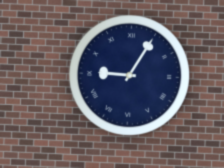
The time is 9,05
